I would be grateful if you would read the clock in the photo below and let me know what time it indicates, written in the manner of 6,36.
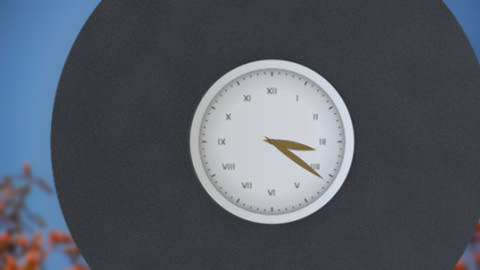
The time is 3,21
